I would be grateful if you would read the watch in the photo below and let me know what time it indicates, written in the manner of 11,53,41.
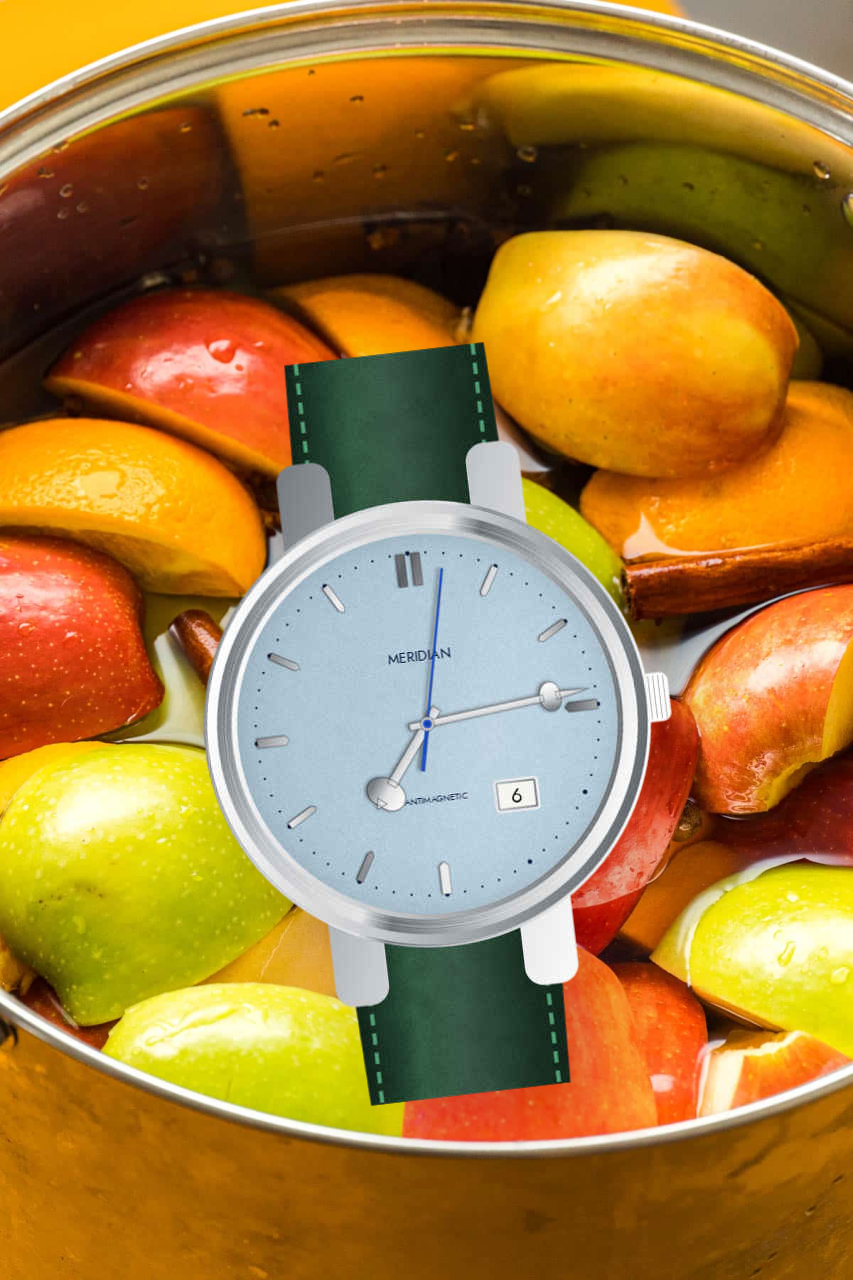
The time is 7,14,02
